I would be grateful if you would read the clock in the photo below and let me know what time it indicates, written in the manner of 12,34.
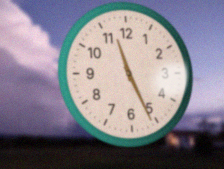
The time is 11,26
